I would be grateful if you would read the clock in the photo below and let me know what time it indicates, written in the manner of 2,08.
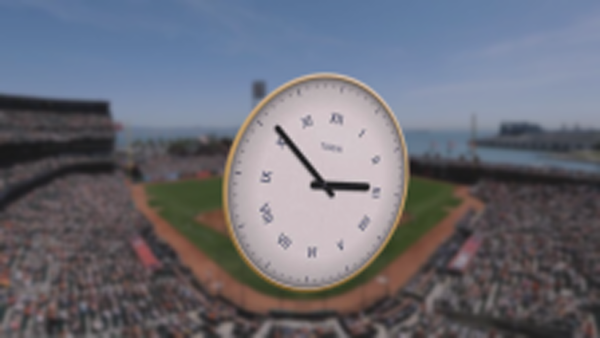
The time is 2,51
